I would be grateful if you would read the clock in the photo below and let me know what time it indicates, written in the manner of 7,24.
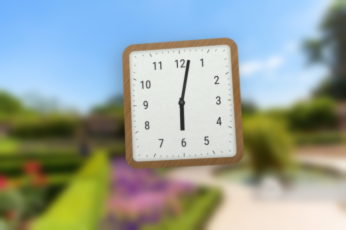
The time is 6,02
